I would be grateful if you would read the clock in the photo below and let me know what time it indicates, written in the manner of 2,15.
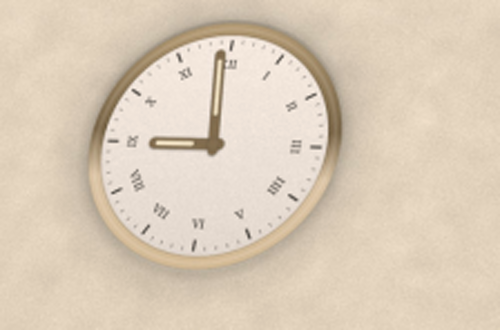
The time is 8,59
